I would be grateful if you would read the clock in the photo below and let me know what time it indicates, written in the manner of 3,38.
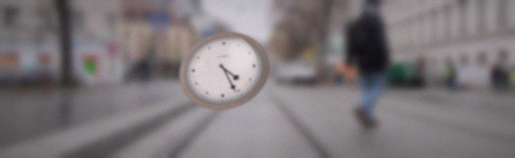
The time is 4,26
